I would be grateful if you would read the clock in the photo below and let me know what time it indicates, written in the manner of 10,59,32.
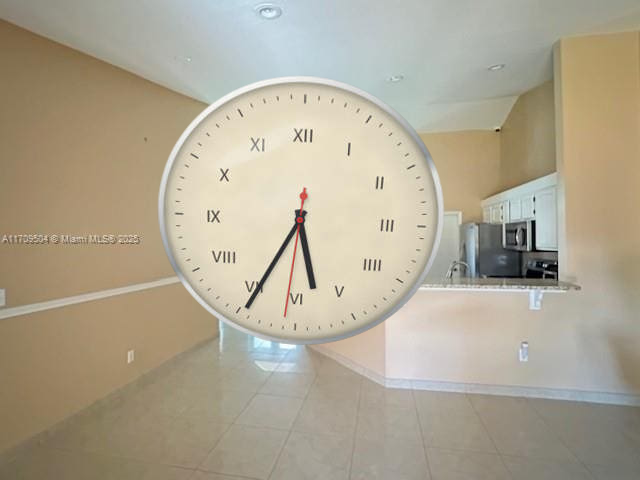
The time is 5,34,31
